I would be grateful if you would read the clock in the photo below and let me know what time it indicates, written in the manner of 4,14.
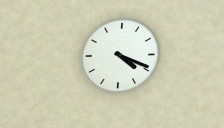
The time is 4,19
